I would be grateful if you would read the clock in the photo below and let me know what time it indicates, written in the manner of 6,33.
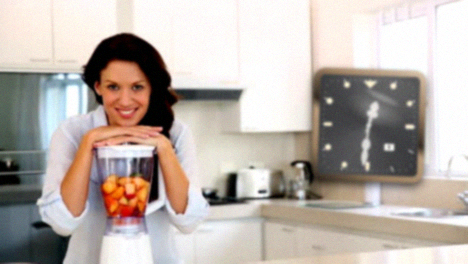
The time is 12,31
